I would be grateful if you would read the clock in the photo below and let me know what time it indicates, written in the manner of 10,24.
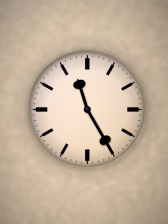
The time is 11,25
